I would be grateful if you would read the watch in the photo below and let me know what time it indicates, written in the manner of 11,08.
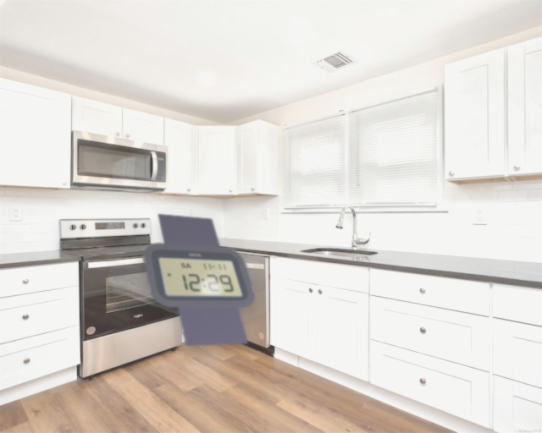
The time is 12,29
